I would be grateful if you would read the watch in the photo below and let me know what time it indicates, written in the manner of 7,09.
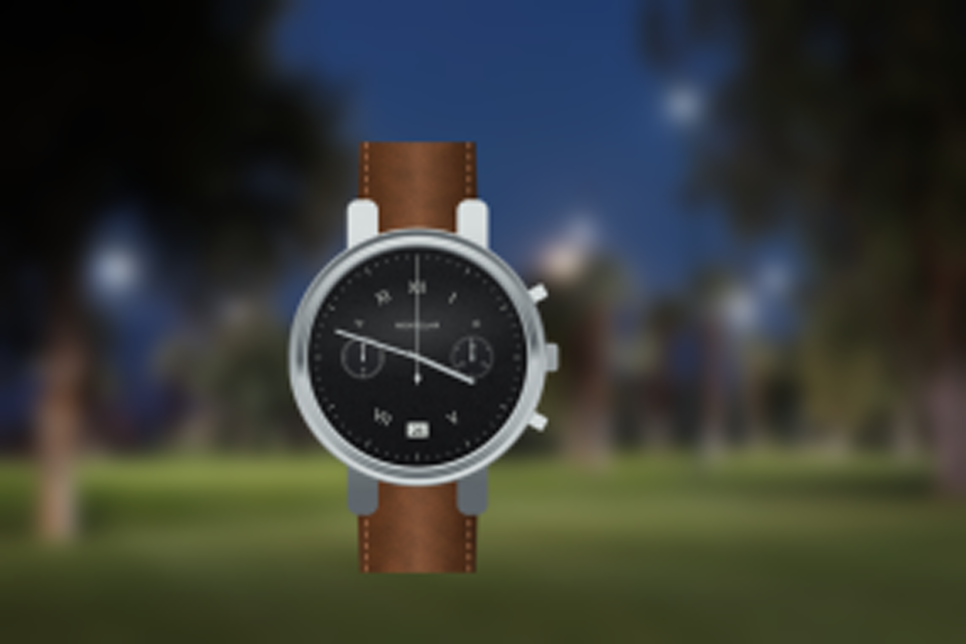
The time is 3,48
